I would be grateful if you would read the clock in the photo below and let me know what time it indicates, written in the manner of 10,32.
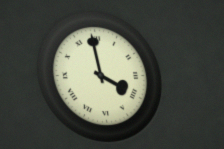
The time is 3,59
